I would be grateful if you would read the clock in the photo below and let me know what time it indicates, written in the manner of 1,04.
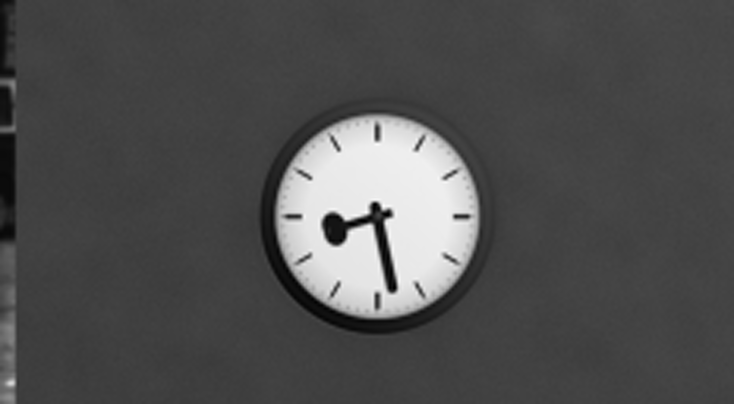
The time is 8,28
